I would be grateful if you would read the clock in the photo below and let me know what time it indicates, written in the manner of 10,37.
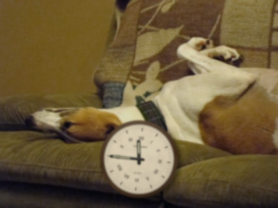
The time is 11,45
